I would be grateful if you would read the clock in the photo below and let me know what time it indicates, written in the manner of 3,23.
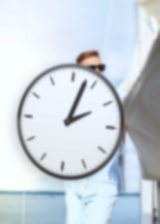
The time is 2,03
